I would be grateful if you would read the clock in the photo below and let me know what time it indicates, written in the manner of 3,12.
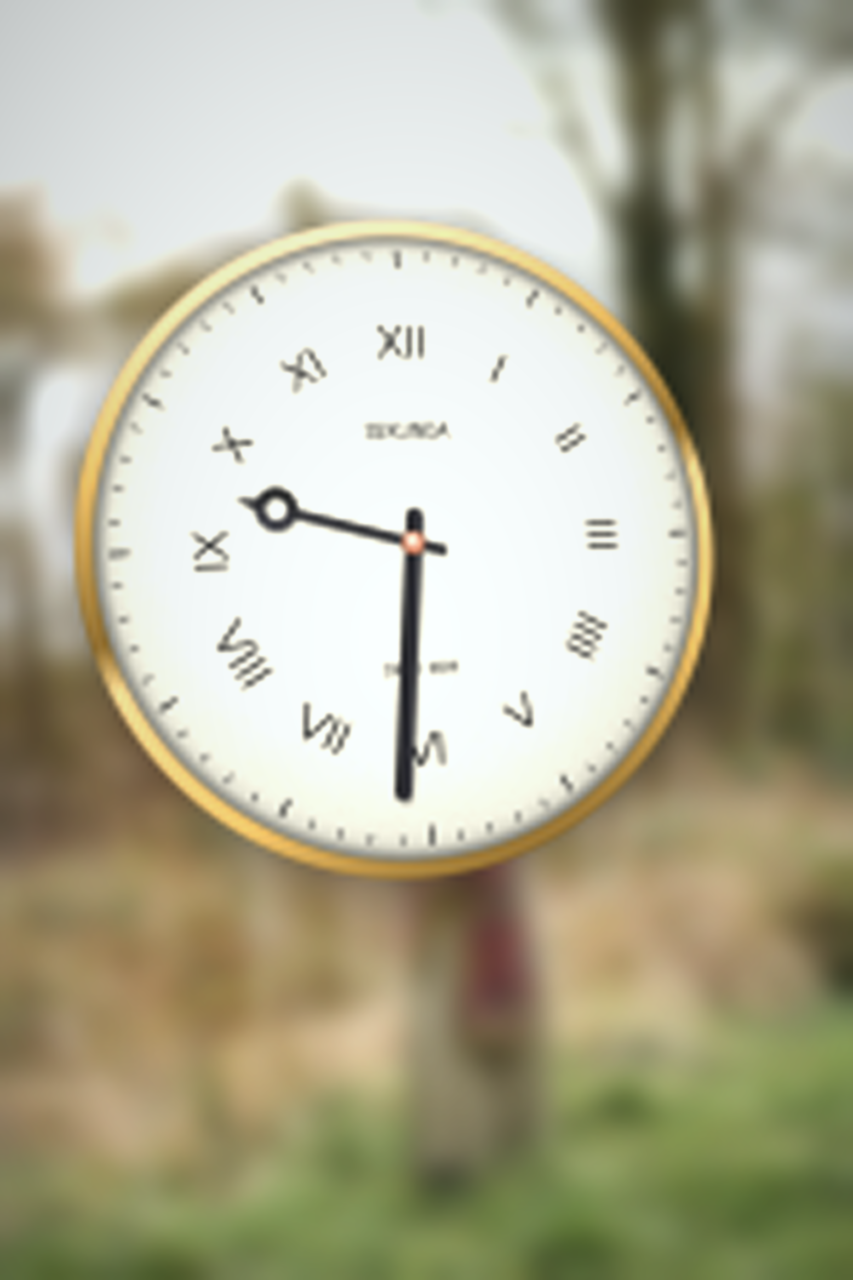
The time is 9,31
